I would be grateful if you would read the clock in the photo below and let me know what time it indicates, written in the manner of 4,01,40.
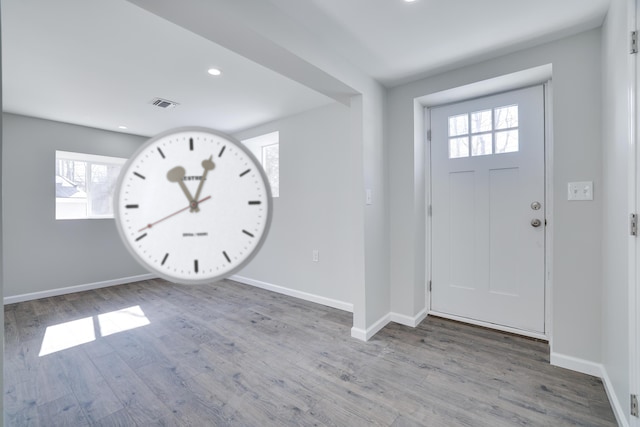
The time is 11,03,41
